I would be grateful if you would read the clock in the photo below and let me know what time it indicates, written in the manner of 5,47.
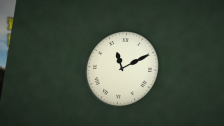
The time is 11,10
